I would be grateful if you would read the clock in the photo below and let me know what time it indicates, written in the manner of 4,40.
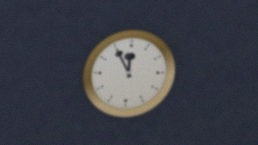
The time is 11,55
